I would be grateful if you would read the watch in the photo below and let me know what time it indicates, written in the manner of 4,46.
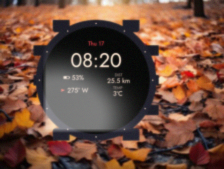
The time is 8,20
